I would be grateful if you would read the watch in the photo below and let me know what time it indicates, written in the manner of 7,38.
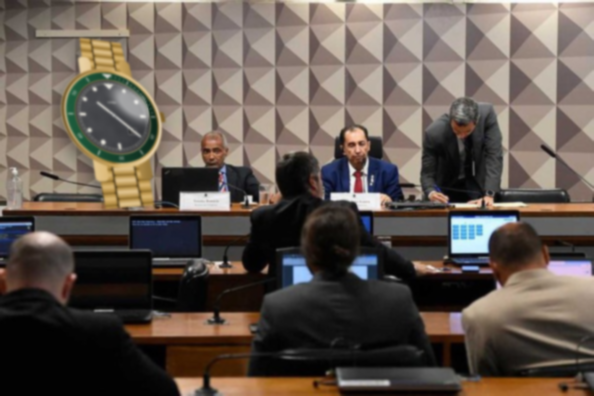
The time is 10,22
